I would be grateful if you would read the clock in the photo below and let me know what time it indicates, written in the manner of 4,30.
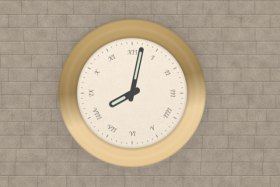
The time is 8,02
